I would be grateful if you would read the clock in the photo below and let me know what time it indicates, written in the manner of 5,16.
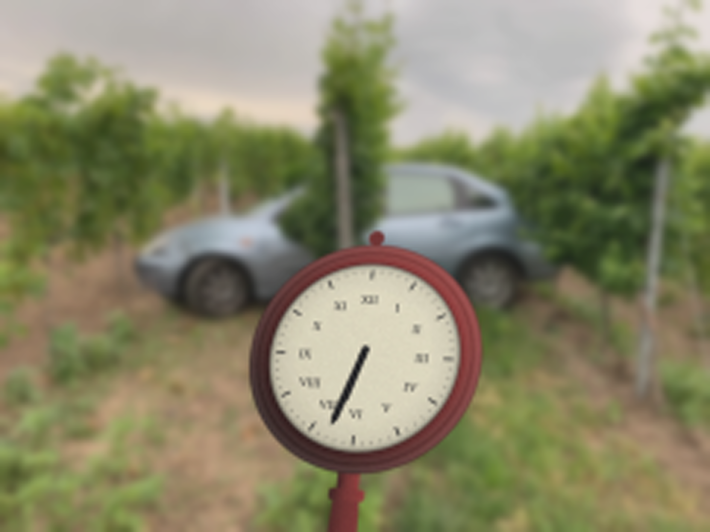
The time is 6,33
